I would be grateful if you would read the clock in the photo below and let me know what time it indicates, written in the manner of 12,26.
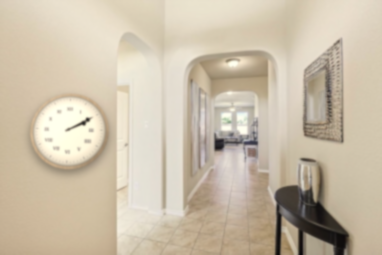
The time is 2,10
